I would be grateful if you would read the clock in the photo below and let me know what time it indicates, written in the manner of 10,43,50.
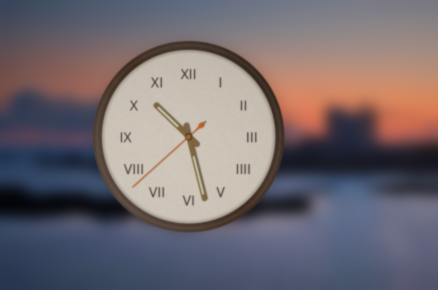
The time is 10,27,38
